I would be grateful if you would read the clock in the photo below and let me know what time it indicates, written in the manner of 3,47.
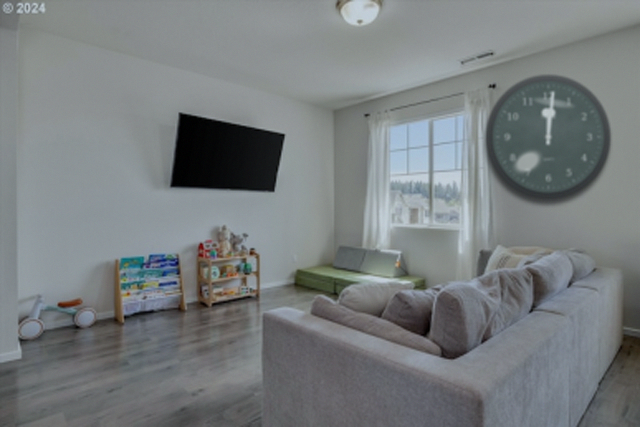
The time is 12,01
